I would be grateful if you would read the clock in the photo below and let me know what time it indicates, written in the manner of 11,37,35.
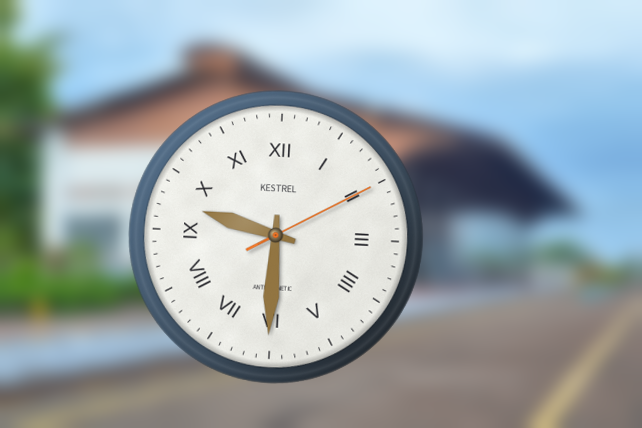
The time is 9,30,10
